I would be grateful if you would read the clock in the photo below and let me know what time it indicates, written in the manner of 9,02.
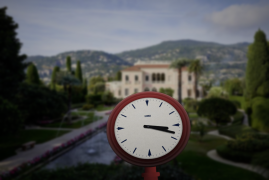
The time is 3,18
